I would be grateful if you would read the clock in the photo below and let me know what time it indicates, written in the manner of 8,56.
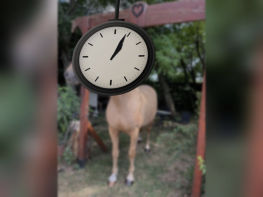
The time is 1,04
